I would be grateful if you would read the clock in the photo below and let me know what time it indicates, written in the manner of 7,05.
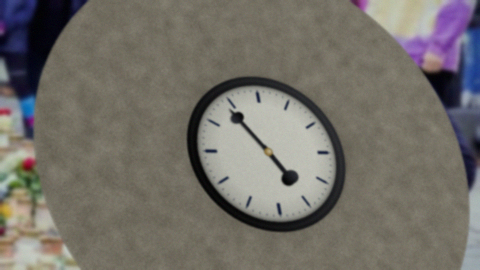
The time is 4,54
